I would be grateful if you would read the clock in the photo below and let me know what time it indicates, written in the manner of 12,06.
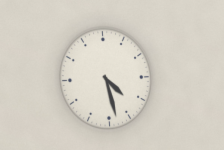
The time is 4,28
